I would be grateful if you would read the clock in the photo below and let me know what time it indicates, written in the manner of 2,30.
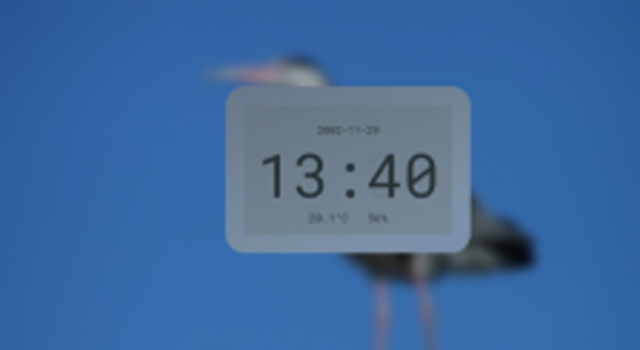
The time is 13,40
